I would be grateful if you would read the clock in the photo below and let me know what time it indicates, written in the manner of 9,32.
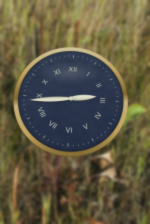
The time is 2,44
